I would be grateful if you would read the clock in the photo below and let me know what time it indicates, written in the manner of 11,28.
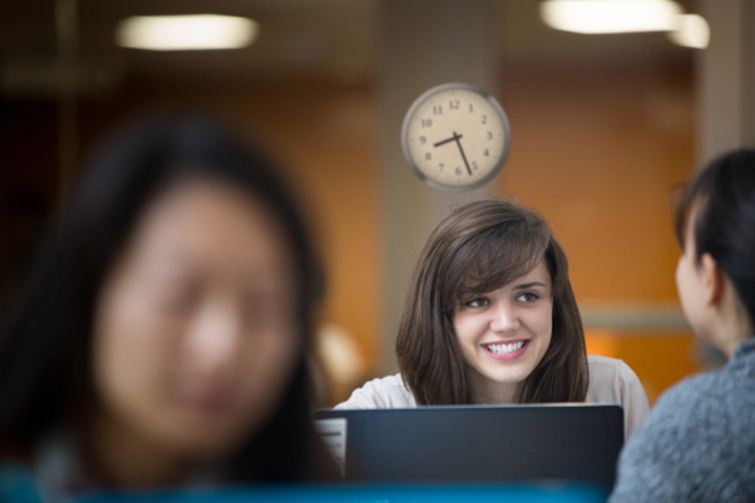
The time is 8,27
